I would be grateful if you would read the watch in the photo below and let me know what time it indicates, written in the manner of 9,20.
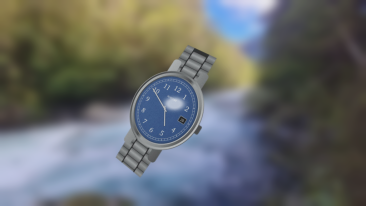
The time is 4,49
